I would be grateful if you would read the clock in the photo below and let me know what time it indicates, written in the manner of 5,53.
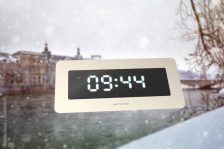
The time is 9,44
